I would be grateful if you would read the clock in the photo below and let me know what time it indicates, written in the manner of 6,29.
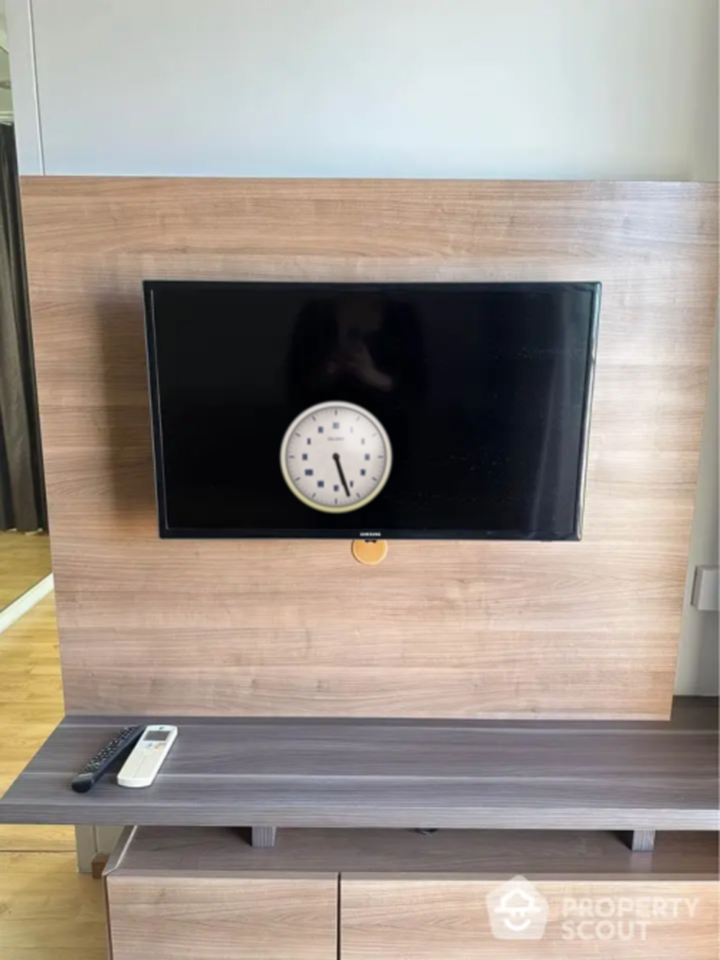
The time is 5,27
